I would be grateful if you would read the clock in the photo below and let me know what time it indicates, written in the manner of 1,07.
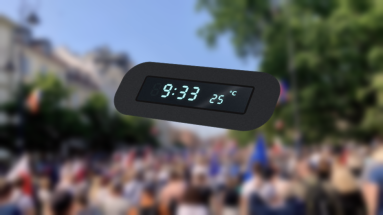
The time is 9,33
